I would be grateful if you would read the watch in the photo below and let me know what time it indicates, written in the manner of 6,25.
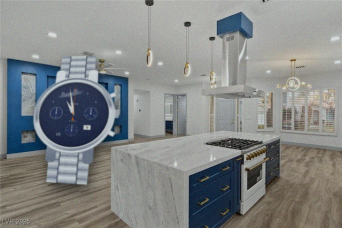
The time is 10,58
